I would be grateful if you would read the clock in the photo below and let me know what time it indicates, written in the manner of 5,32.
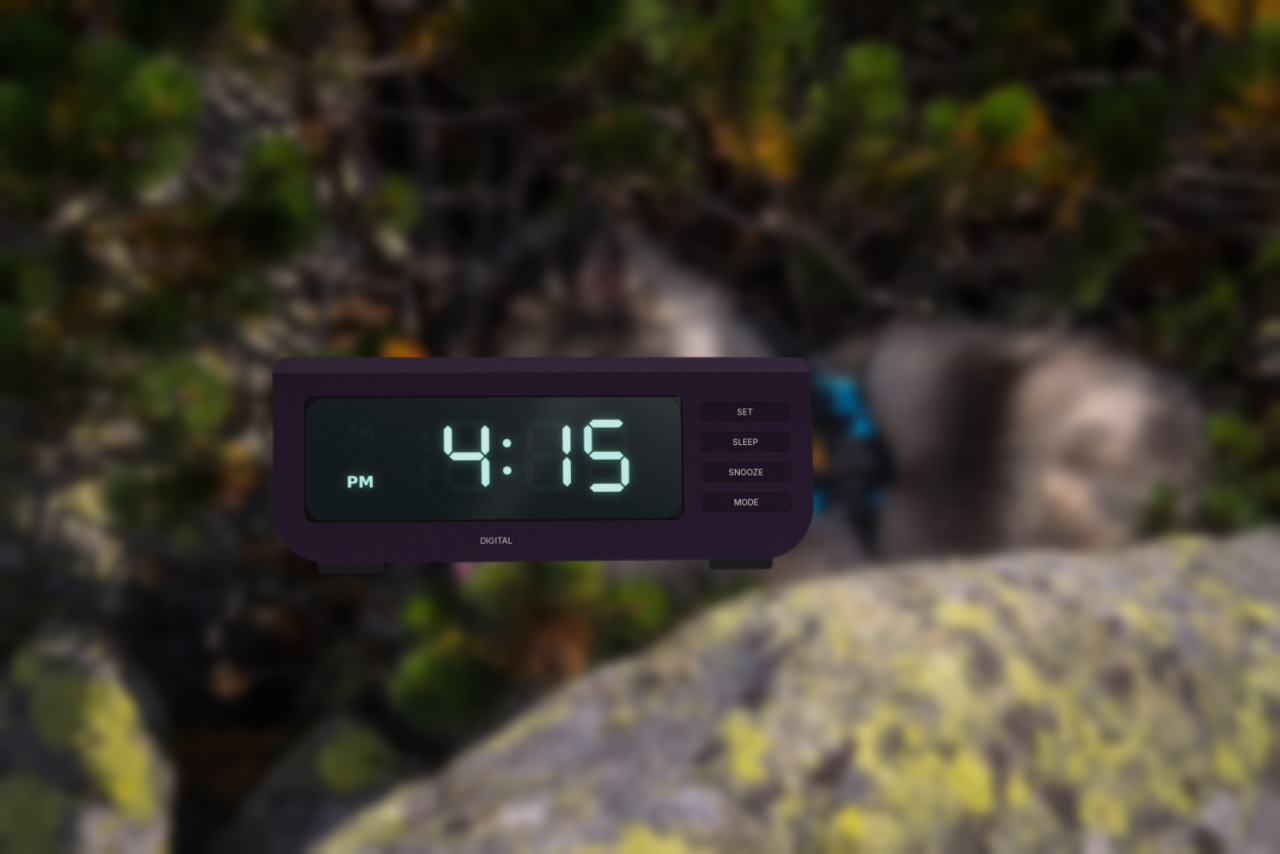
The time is 4,15
